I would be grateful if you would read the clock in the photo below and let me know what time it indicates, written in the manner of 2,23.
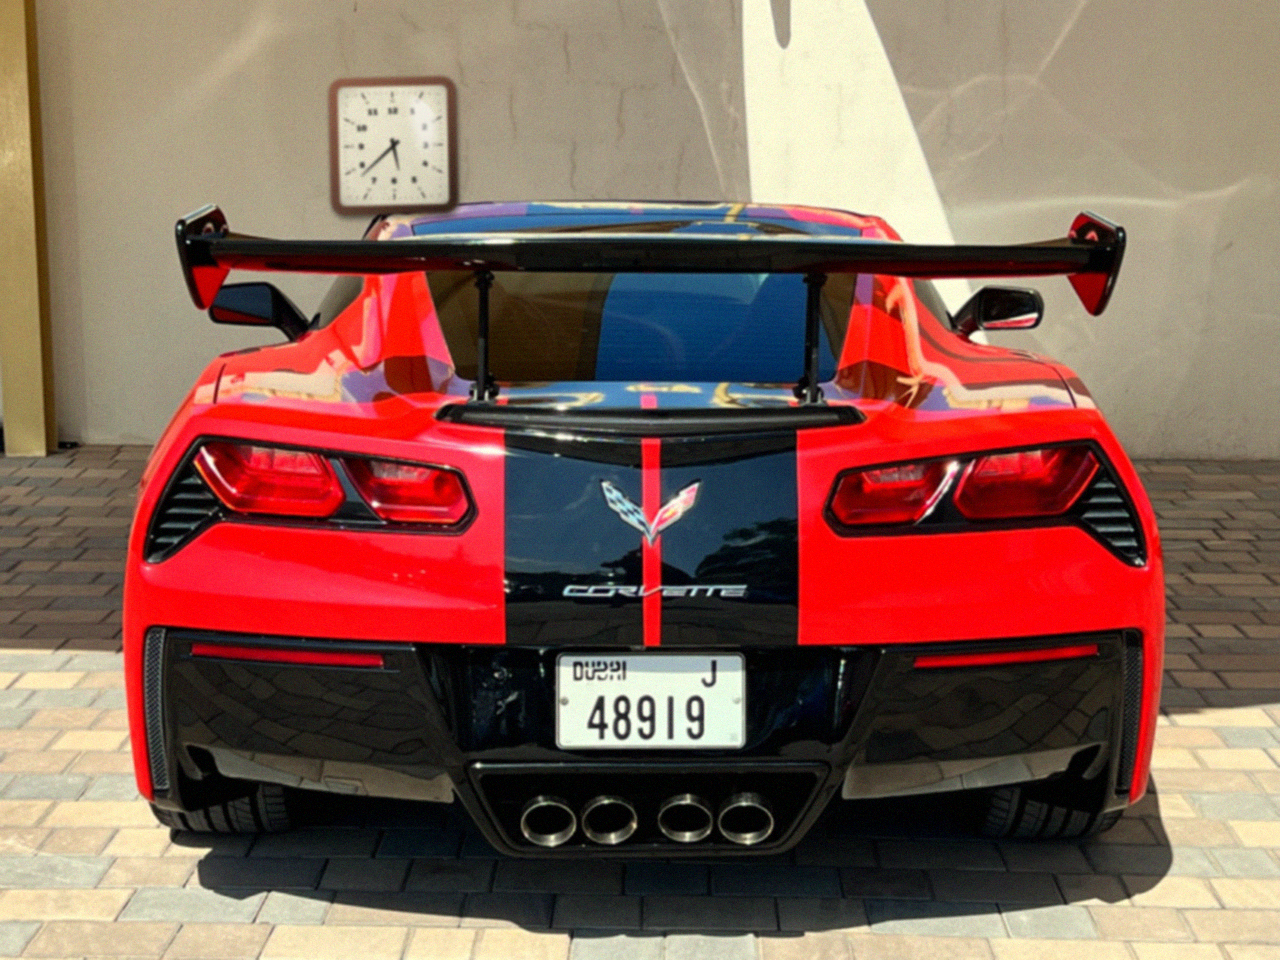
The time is 5,38
